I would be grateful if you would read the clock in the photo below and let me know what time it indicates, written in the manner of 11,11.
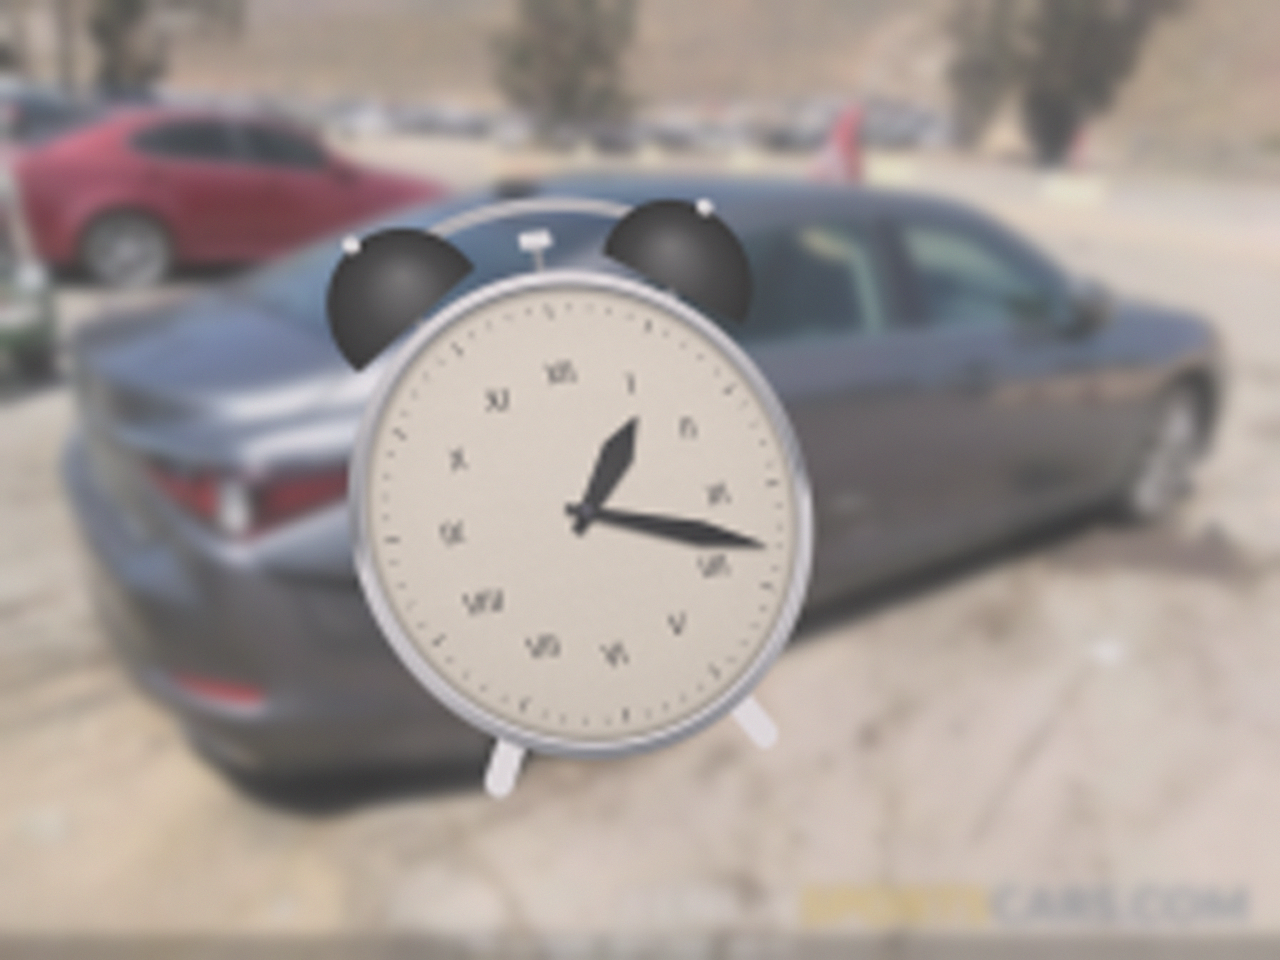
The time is 1,18
